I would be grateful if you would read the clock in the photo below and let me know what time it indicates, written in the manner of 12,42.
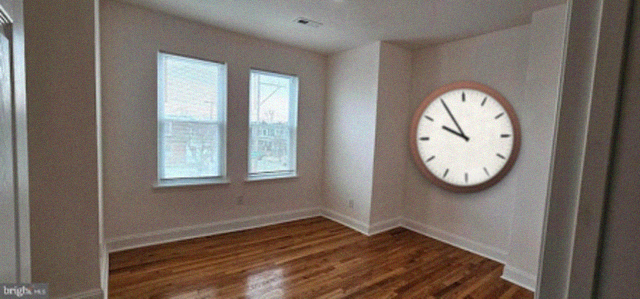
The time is 9,55
